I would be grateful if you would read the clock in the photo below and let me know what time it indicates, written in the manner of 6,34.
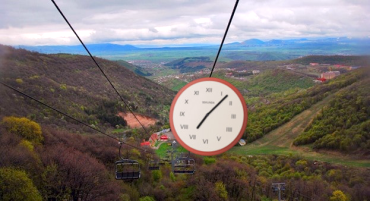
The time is 7,07
